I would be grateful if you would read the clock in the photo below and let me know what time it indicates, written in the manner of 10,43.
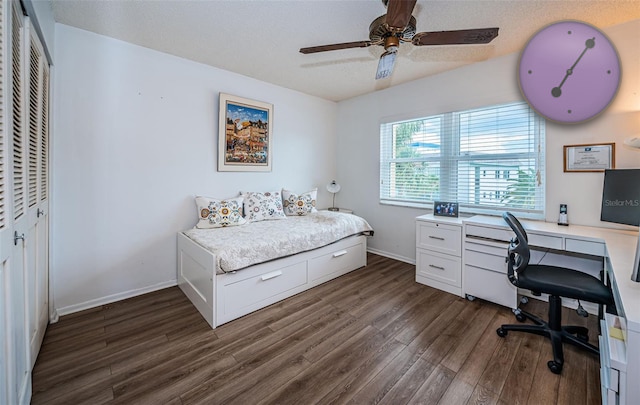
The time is 7,06
